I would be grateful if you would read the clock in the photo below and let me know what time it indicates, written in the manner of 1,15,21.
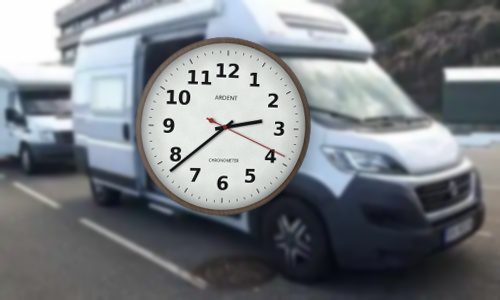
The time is 2,38,19
